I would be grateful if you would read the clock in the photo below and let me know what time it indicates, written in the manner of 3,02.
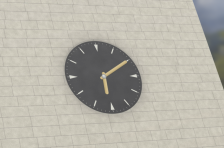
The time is 6,10
